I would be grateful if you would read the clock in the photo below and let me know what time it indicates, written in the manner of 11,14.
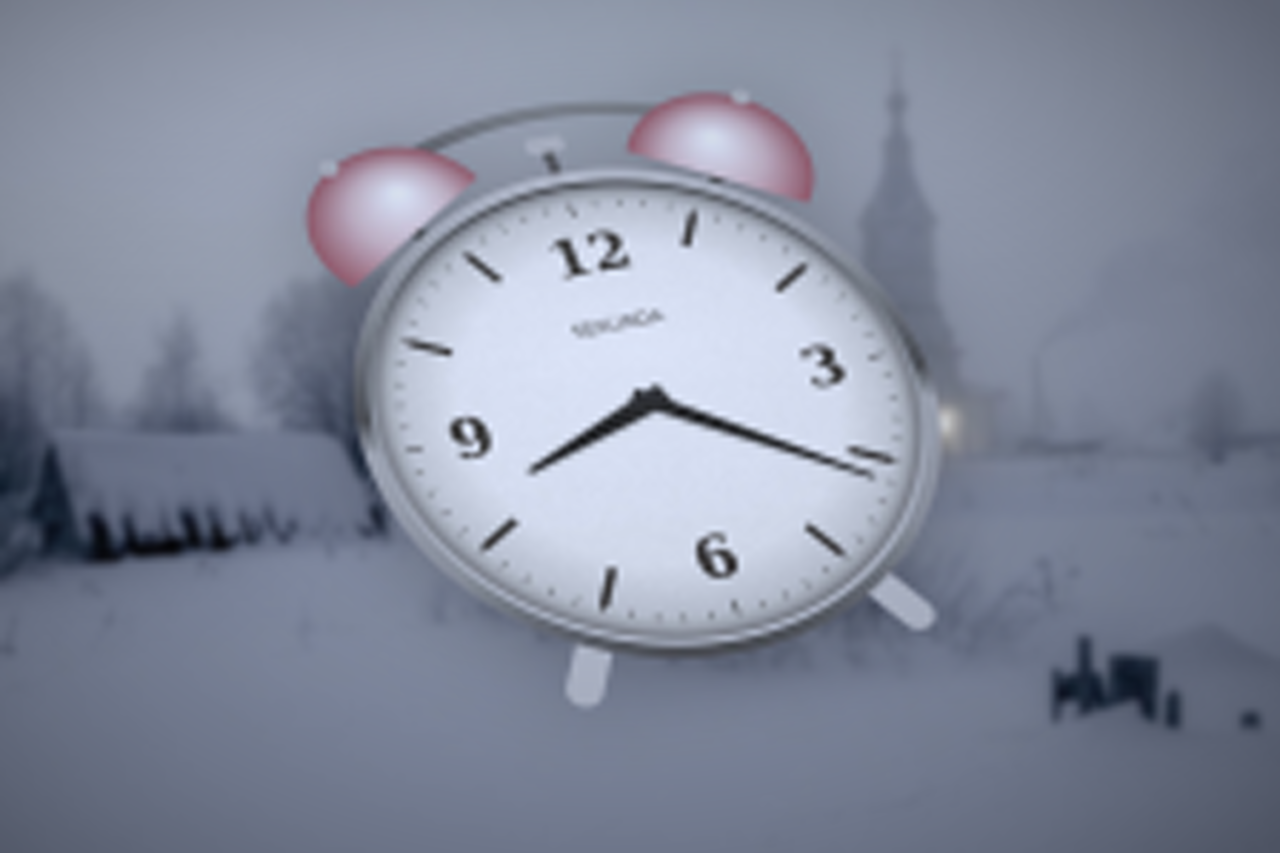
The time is 8,21
